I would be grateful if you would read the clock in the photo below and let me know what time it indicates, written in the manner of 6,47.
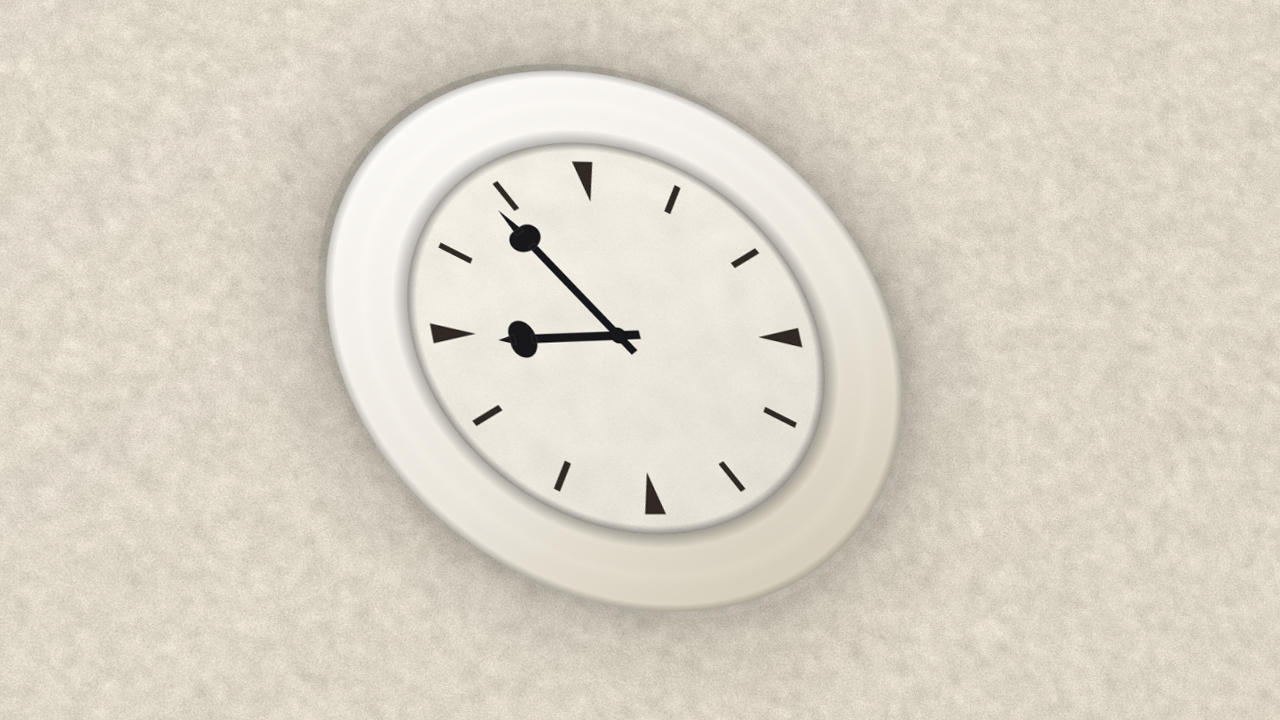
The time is 8,54
